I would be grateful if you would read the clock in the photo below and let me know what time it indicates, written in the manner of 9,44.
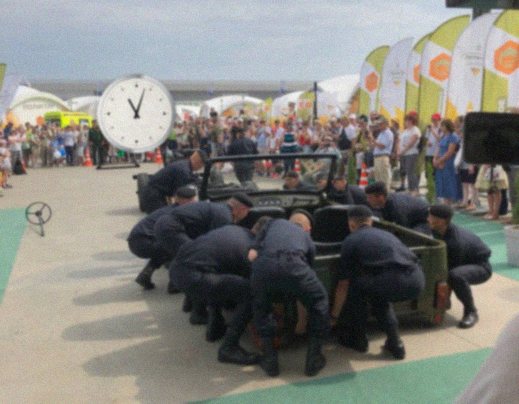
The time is 11,03
